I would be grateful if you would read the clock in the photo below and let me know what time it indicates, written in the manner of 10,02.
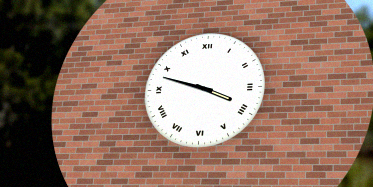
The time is 3,48
